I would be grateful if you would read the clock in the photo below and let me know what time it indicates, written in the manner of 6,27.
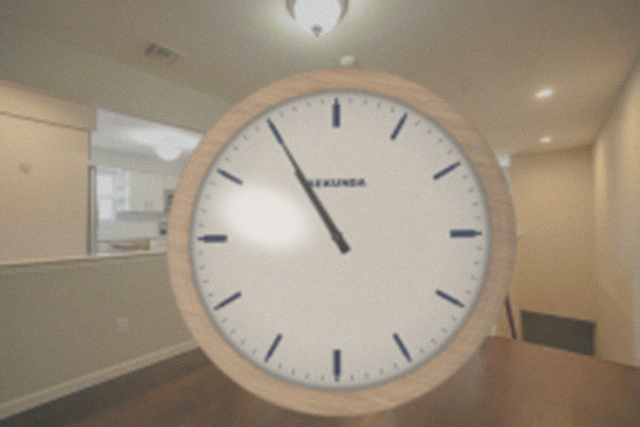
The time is 10,55
